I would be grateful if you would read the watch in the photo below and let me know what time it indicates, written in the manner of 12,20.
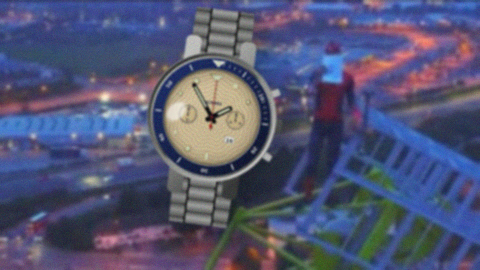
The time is 1,54
